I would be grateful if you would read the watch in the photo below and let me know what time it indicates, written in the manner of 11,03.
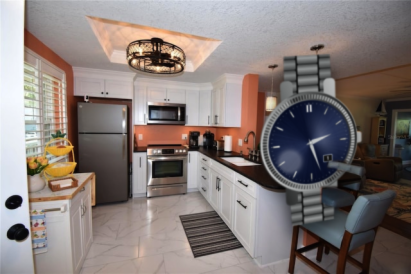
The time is 2,27
